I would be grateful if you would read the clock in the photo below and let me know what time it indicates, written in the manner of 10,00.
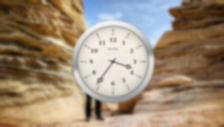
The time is 3,36
